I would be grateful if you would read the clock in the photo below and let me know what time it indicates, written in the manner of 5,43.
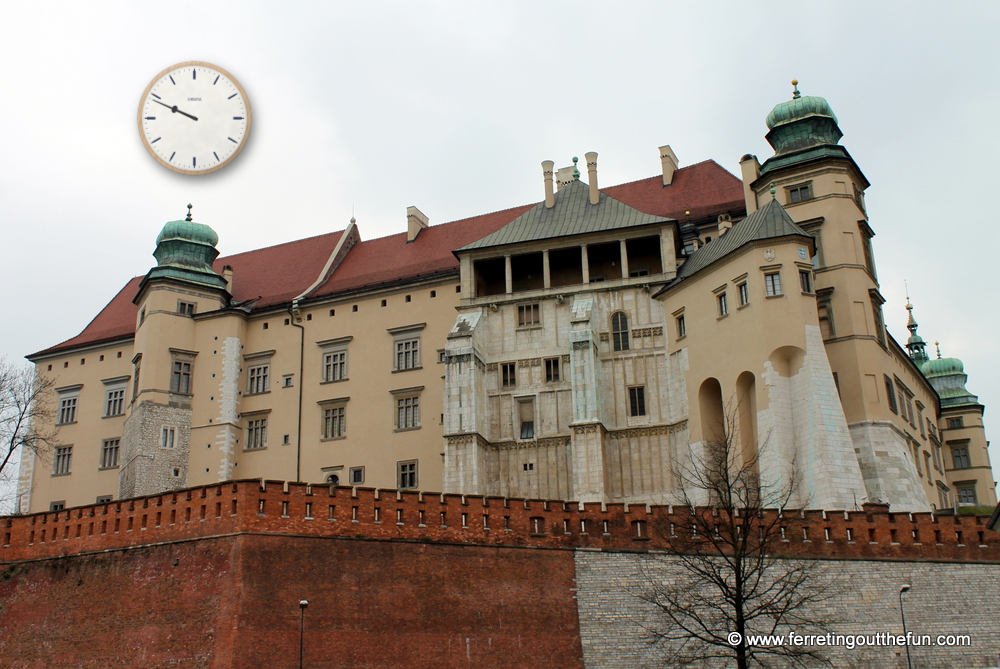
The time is 9,49
